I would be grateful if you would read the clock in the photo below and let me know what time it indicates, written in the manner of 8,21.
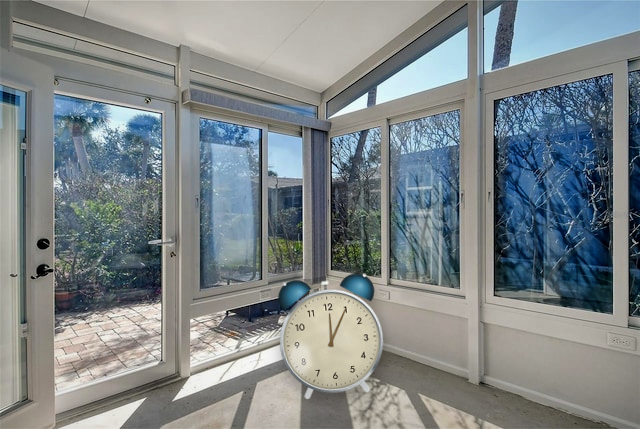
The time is 12,05
